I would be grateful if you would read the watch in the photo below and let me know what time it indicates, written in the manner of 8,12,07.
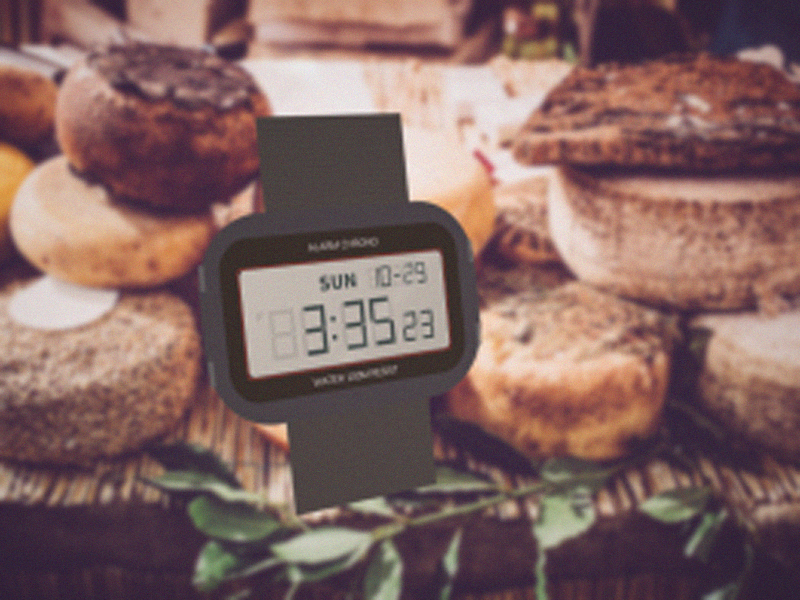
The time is 3,35,23
